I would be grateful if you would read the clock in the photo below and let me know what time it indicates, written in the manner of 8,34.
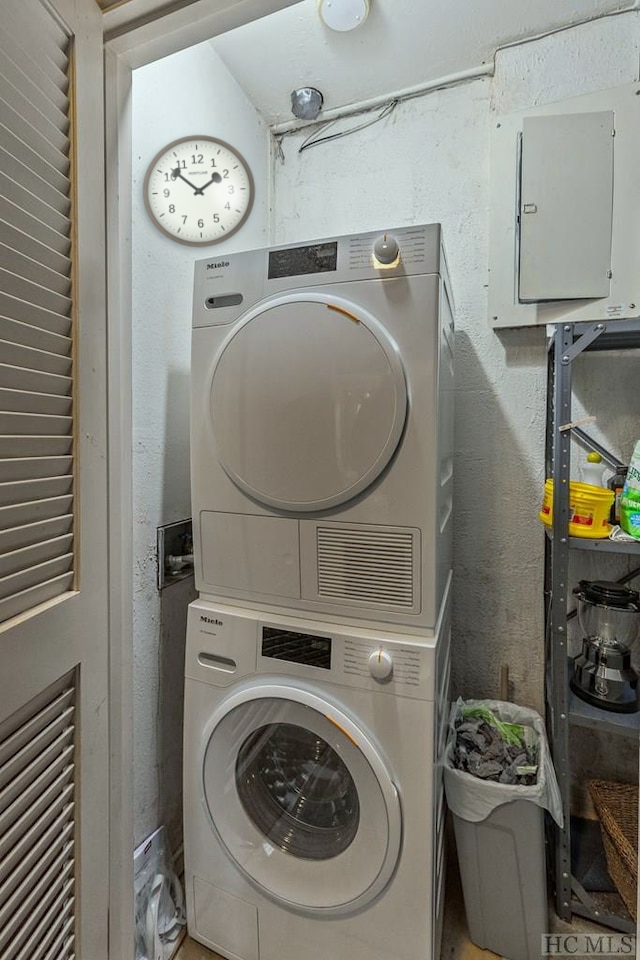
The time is 1,52
